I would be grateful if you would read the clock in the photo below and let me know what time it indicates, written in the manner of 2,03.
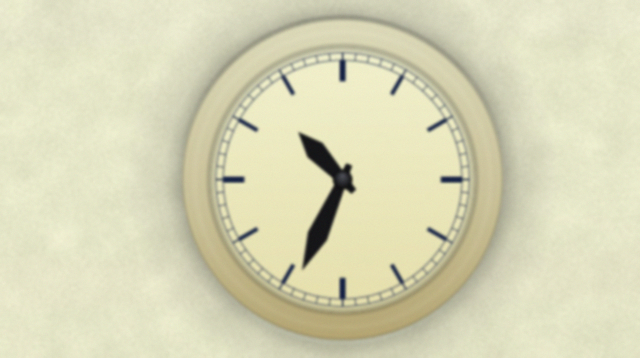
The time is 10,34
